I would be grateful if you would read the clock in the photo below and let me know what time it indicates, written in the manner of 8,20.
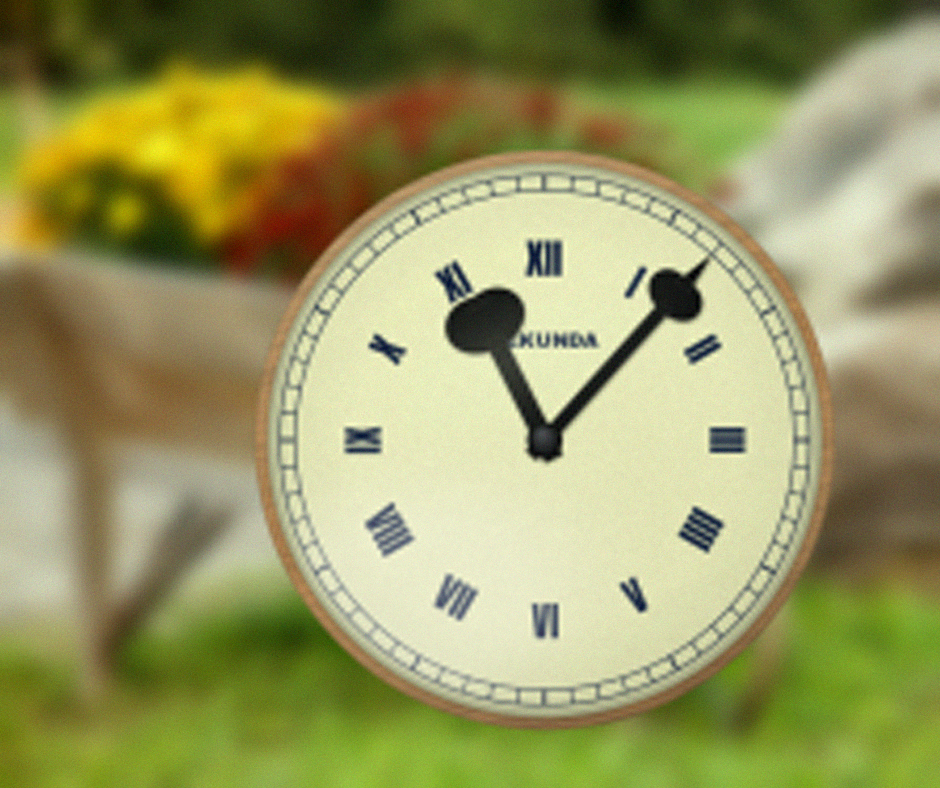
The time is 11,07
